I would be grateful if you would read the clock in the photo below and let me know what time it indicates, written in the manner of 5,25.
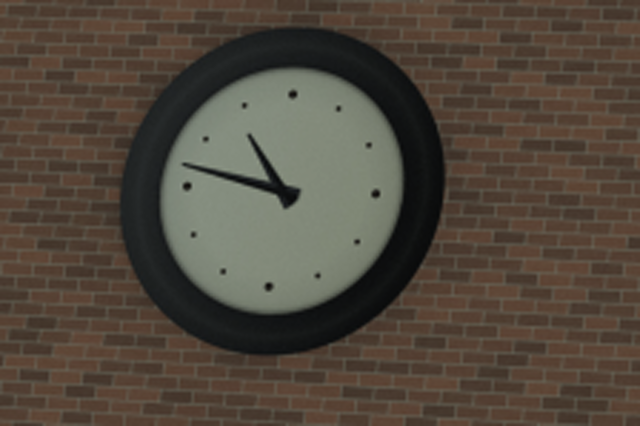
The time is 10,47
